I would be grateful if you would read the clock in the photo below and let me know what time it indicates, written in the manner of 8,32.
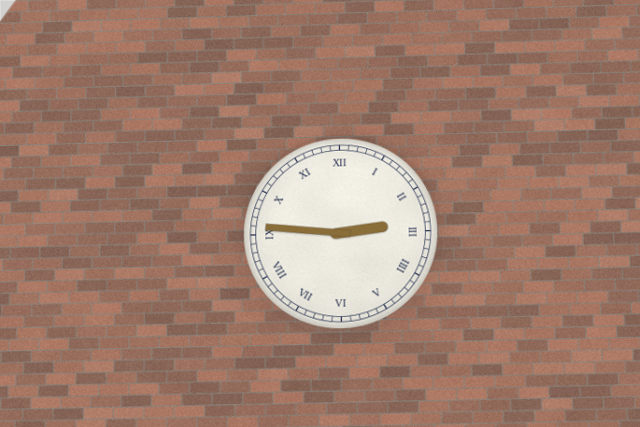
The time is 2,46
